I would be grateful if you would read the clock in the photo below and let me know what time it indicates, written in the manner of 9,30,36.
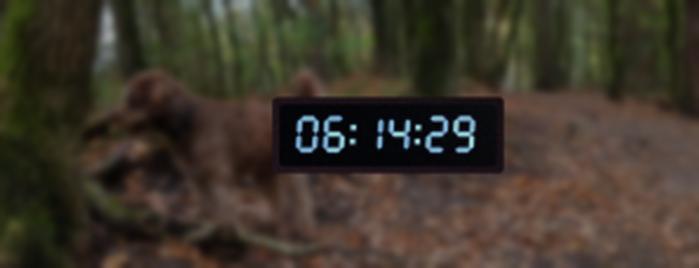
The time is 6,14,29
